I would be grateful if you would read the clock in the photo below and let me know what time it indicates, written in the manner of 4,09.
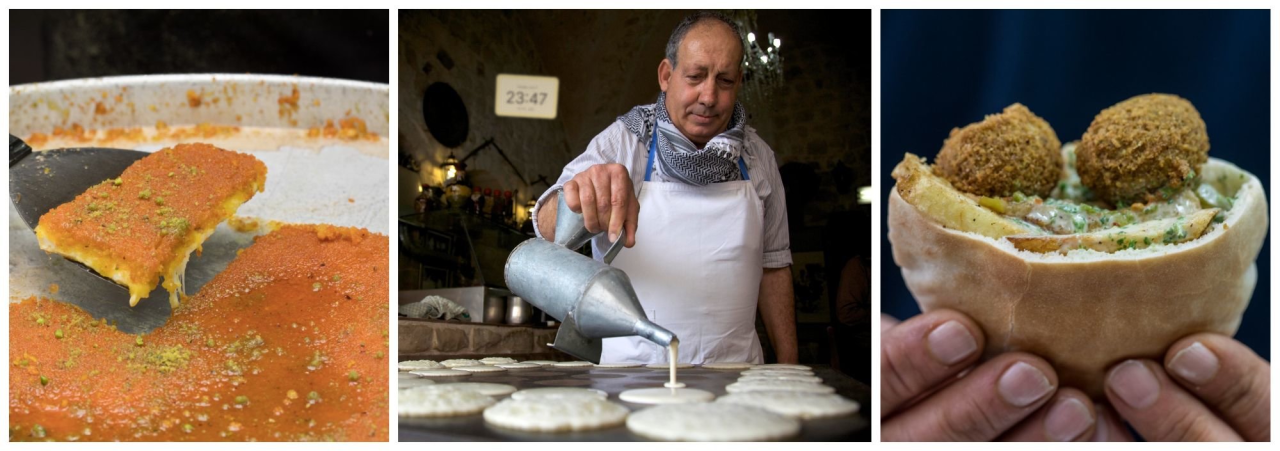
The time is 23,47
